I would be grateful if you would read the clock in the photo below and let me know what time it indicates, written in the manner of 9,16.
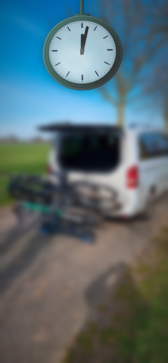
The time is 12,02
